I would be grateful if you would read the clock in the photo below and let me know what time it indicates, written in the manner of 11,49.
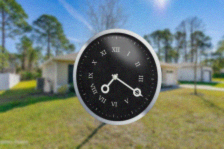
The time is 7,20
